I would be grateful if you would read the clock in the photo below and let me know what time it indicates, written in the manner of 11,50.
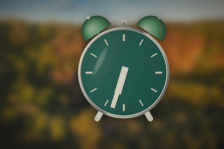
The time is 6,33
